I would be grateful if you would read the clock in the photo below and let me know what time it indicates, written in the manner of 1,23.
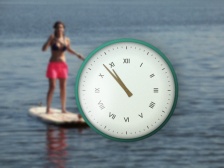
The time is 10,53
